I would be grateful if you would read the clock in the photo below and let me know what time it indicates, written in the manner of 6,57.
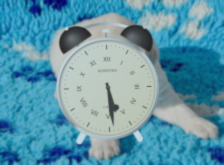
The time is 5,29
